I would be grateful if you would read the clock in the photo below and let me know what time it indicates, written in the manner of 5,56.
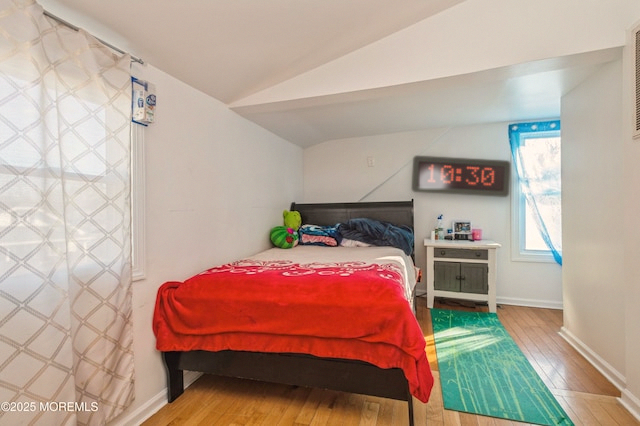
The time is 10,30
